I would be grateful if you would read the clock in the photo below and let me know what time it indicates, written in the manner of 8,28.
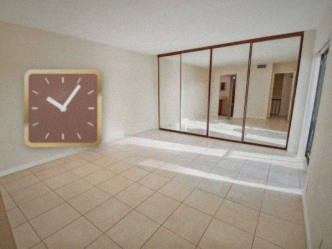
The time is 10,06
